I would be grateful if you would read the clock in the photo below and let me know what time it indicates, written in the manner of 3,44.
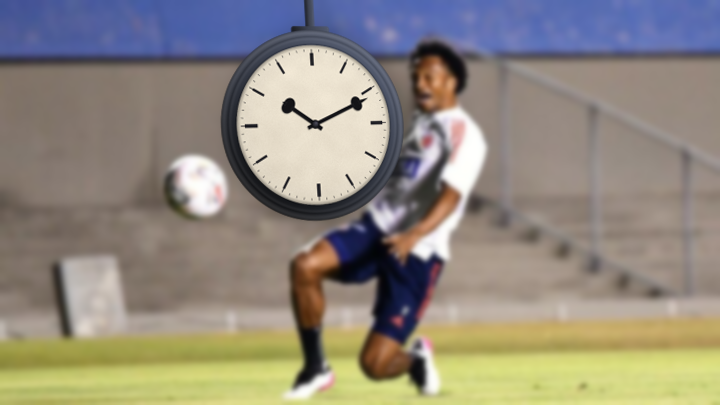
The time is 10,11
